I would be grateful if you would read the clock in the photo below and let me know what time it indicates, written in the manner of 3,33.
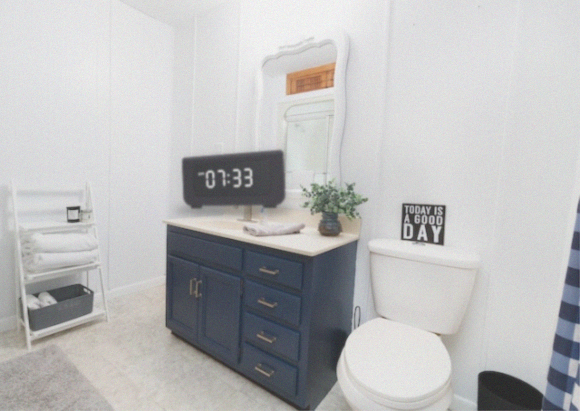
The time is 7,33
